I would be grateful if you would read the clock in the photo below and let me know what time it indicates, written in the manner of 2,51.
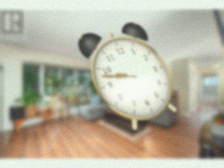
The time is 9,48
